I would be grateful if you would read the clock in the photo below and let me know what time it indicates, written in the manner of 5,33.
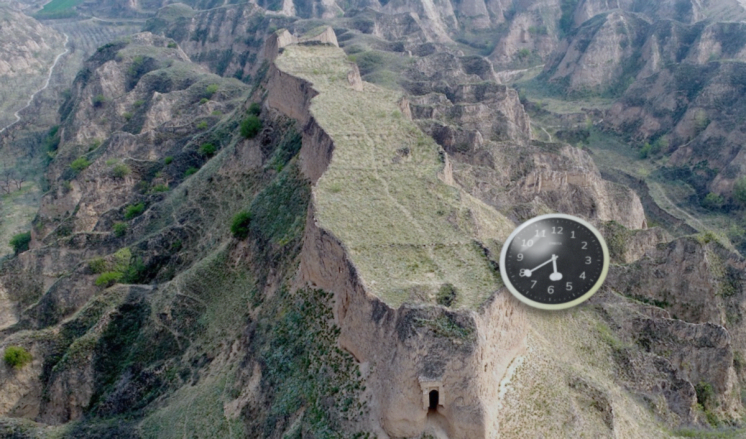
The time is 5,39
